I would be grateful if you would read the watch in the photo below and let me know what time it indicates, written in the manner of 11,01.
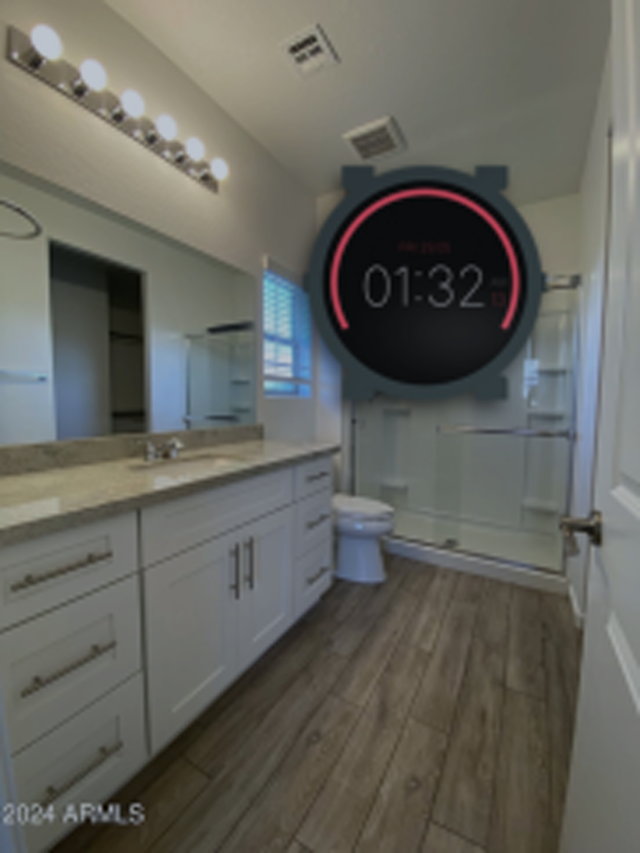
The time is 1,32
